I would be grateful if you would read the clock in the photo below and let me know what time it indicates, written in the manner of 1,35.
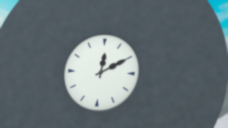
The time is 12,10
